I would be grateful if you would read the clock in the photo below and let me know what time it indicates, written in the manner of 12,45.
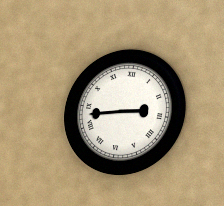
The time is 2,43
